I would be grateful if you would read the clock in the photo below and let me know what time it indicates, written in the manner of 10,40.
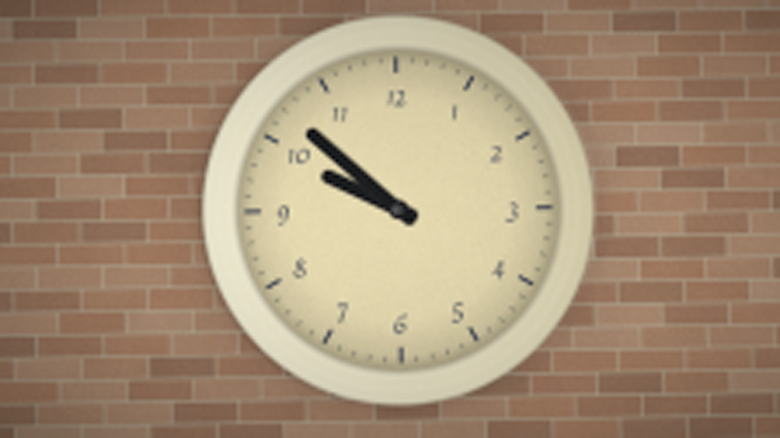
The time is 9,52
